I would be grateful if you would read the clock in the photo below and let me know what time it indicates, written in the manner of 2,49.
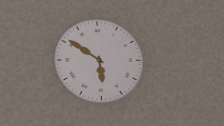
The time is 5,51
